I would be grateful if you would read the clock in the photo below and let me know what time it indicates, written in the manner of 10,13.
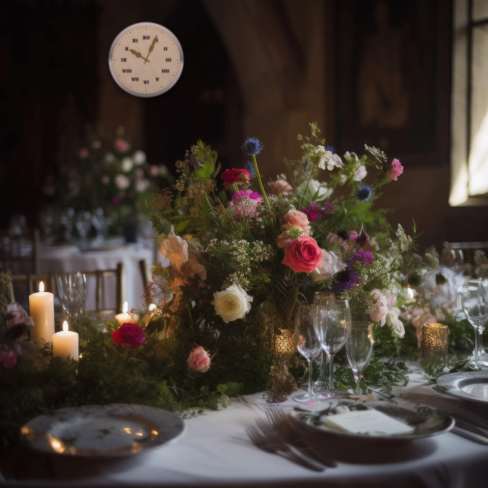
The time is 10,04
